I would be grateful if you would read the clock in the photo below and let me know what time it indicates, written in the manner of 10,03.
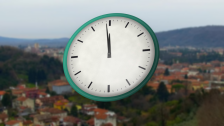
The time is 11,59
